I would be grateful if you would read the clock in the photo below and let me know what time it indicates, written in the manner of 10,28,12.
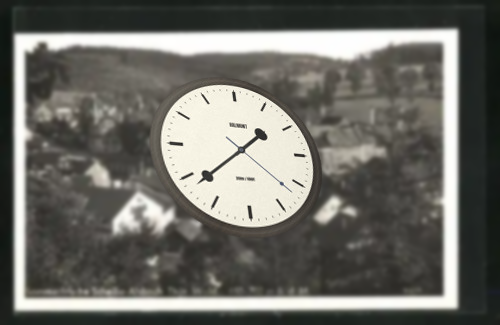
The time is 1,38,22
